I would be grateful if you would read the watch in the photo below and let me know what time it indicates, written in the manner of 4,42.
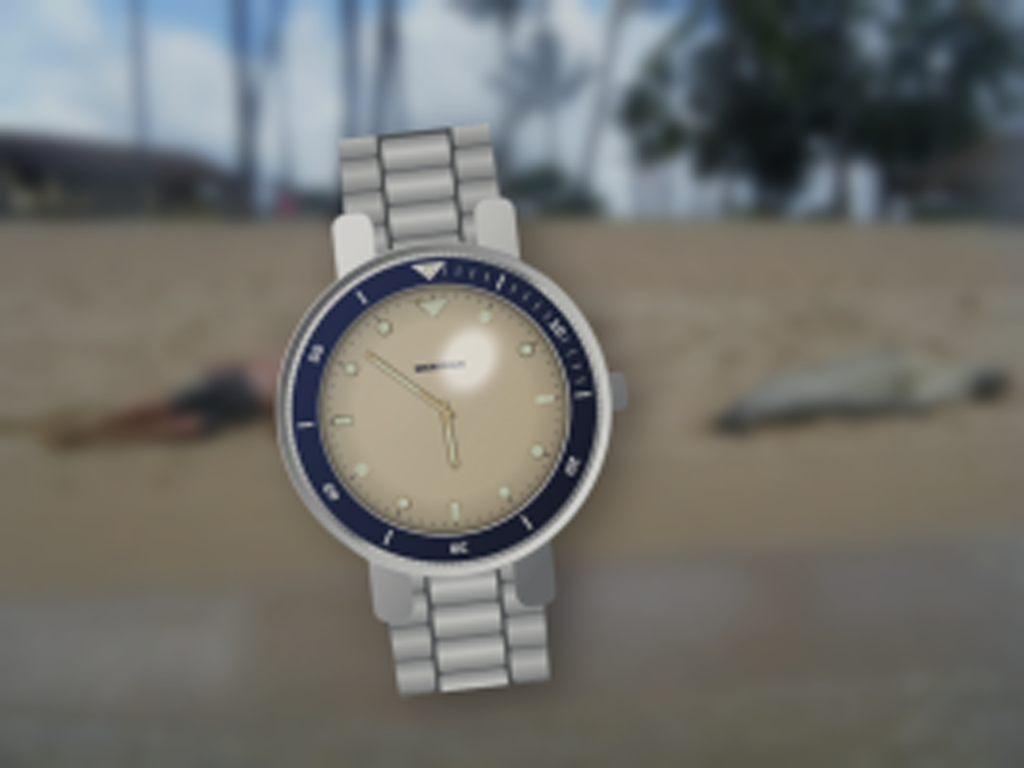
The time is 5,52
